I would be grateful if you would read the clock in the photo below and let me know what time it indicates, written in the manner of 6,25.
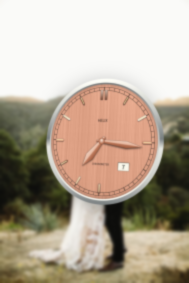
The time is 7,16
